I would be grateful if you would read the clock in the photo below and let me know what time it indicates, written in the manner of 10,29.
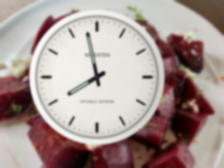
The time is 7,58
